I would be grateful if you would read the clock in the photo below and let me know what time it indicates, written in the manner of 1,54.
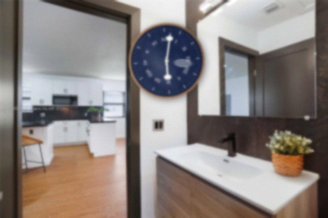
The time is 6,02
